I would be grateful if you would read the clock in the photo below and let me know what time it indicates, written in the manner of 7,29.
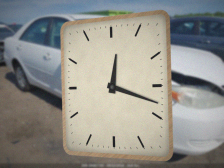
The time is 12,18
